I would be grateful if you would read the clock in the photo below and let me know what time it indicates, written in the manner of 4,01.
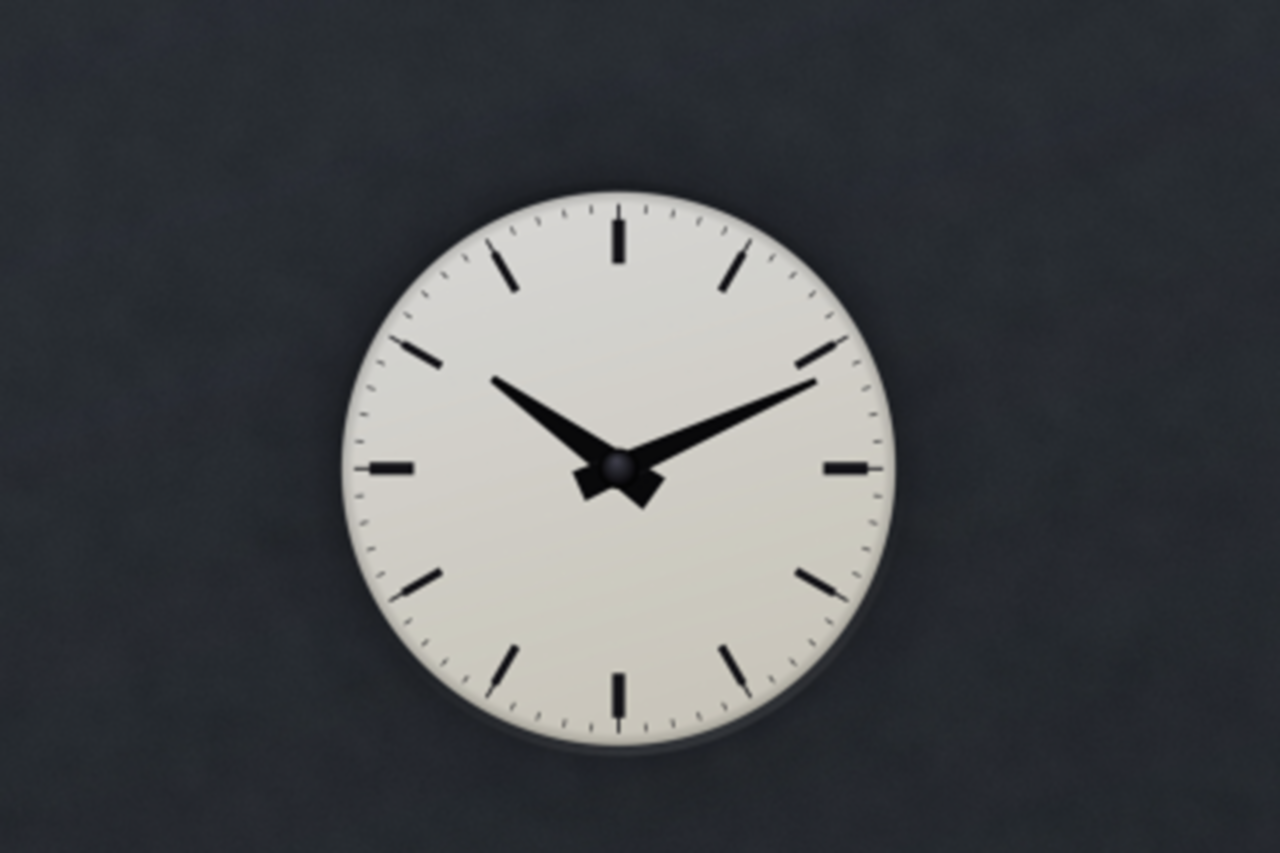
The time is 10,11
